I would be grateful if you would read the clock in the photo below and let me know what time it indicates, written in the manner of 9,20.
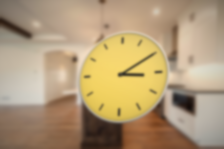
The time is 3,10
